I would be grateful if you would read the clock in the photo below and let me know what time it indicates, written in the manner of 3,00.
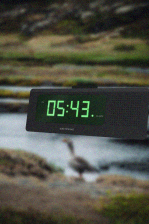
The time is 5,43
